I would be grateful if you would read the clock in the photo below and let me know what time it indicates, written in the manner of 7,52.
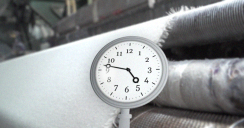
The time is 4,47
